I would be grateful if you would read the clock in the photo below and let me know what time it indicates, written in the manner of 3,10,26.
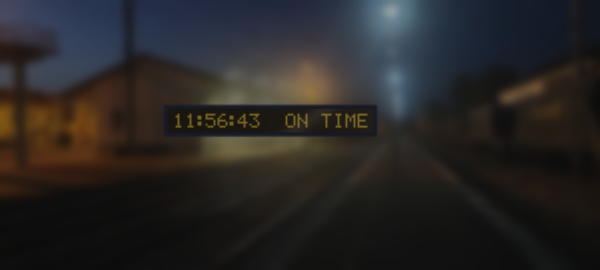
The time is 11,56,43
